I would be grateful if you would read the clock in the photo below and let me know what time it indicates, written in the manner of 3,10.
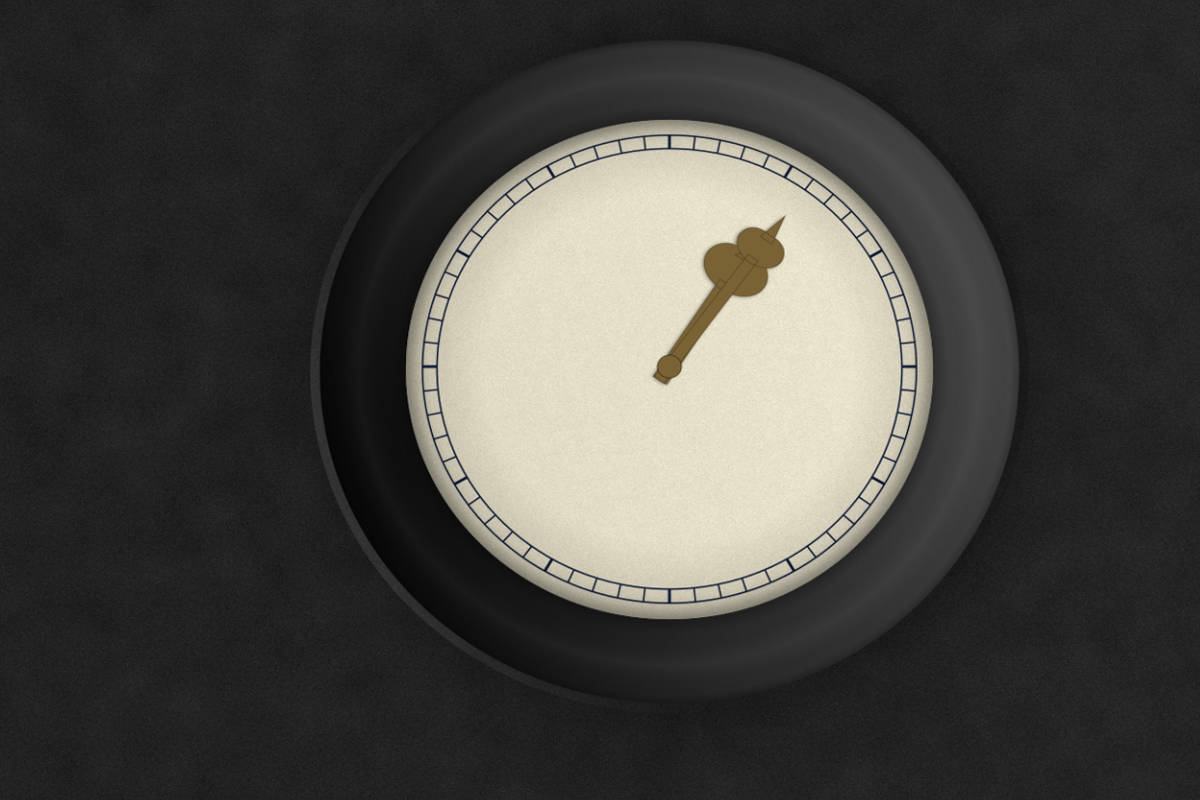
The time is 1,06
